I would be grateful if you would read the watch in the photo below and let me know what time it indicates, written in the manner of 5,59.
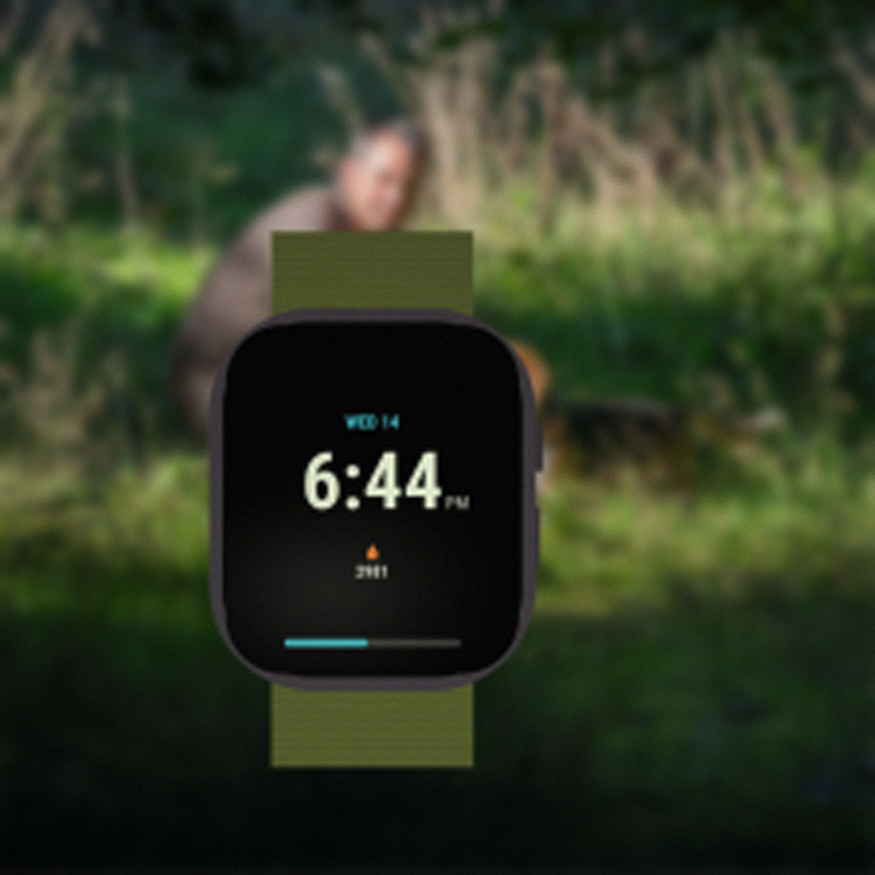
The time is 6,44
